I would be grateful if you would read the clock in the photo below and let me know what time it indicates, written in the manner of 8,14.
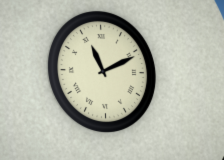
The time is 11,11
